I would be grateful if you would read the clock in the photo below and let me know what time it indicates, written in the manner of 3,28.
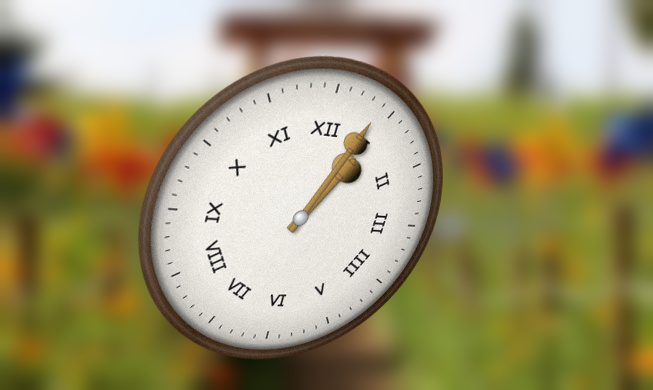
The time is 1,04
